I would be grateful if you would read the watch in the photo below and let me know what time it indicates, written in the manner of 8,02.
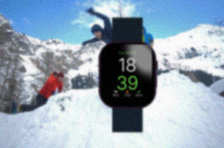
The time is 18,39
